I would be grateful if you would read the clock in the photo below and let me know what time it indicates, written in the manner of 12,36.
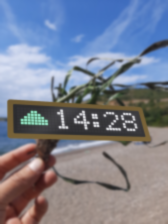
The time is 14,28
